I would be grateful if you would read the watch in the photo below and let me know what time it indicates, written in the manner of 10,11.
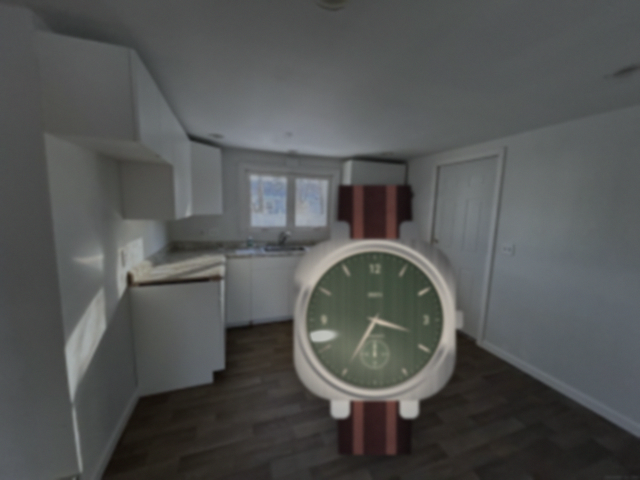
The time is 3,35
